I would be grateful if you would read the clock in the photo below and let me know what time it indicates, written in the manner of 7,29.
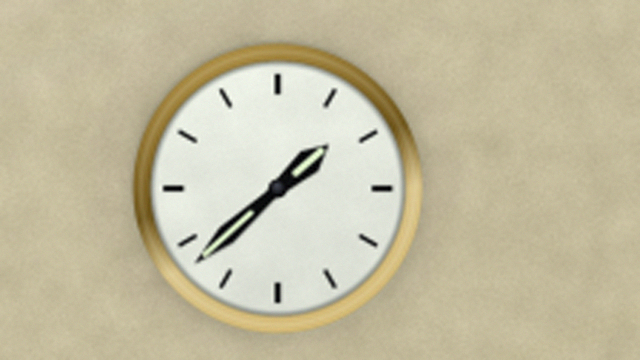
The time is 1,38
